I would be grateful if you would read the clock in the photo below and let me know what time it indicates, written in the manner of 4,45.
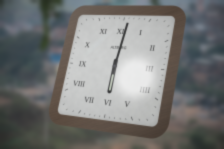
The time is 6,01
